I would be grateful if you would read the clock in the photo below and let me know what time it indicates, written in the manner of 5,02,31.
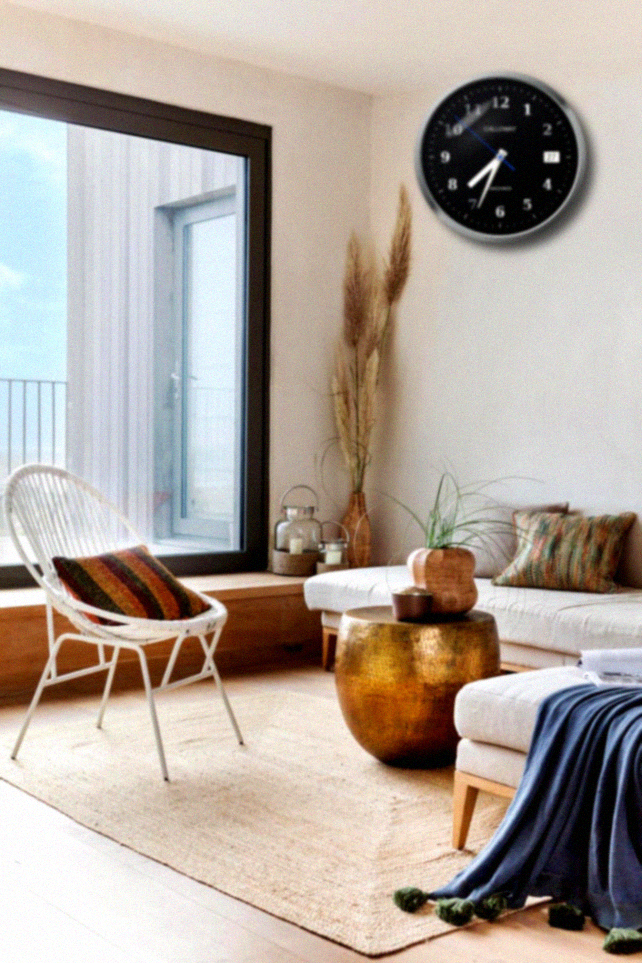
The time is 7,33,52
